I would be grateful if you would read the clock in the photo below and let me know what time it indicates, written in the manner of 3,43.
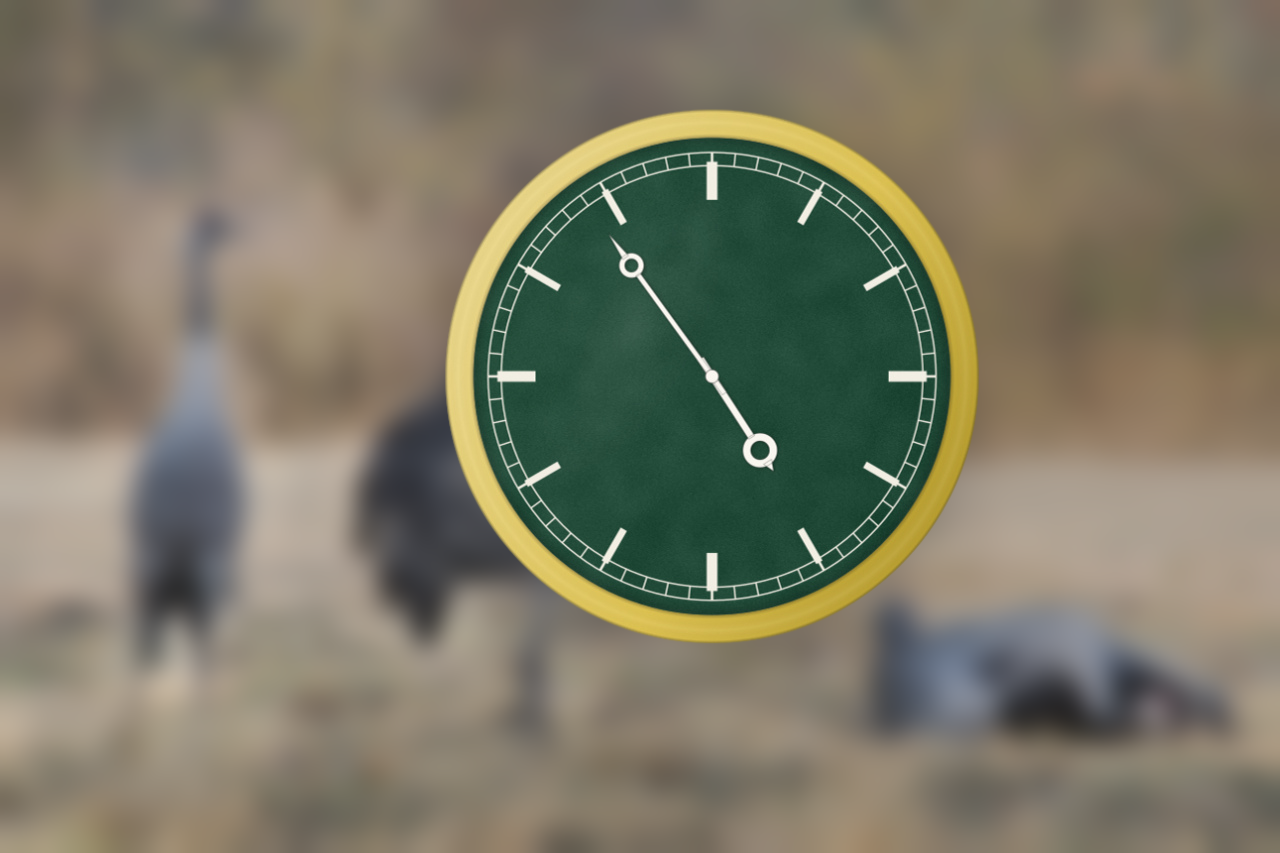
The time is 4,54
